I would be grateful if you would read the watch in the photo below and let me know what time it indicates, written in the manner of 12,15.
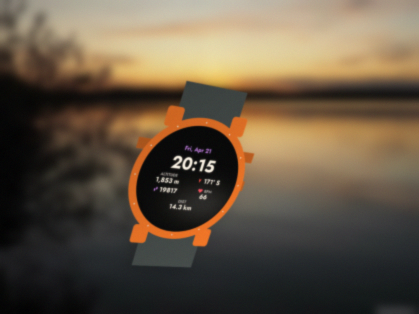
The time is 20,15
